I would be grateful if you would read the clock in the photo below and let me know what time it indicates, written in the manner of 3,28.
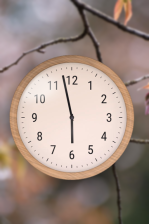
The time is 5,58
